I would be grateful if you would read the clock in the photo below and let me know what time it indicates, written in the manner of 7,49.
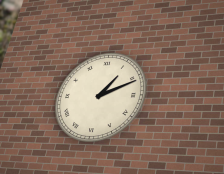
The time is 1,11
